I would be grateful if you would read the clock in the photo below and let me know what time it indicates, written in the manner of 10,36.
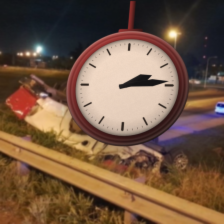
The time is 2,14
